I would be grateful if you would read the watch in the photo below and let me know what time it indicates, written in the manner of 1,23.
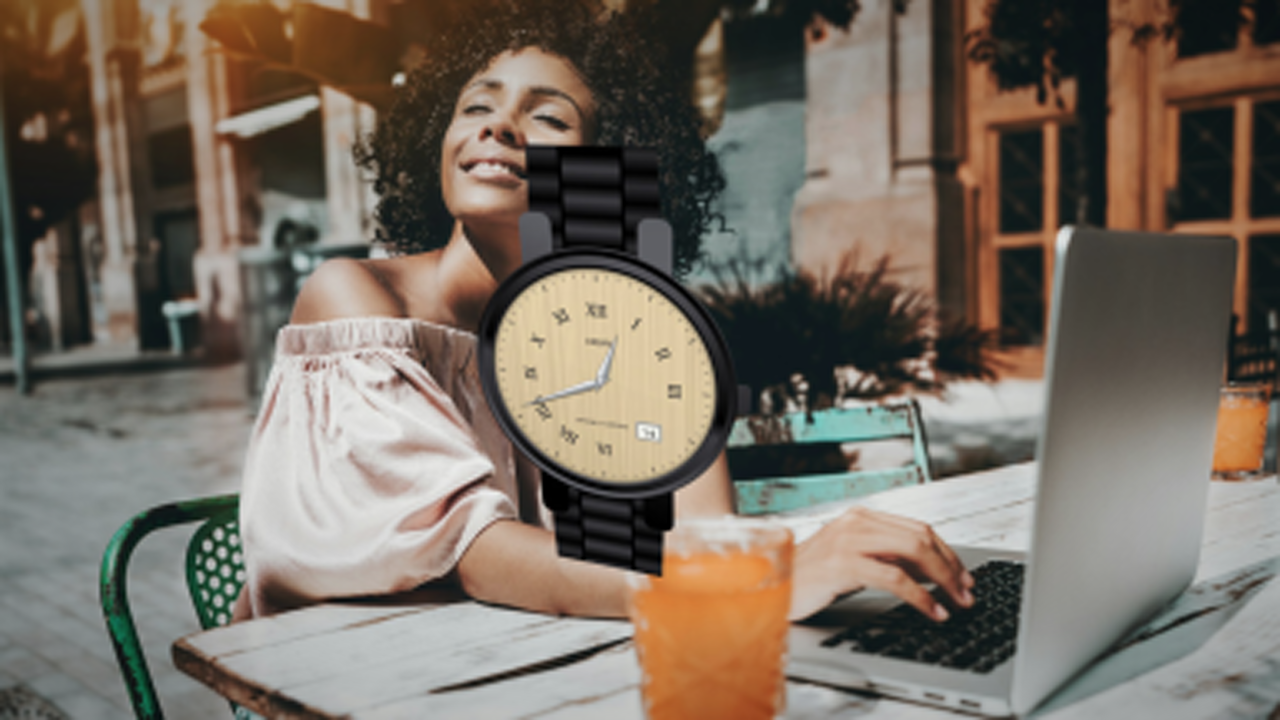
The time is 12,41
